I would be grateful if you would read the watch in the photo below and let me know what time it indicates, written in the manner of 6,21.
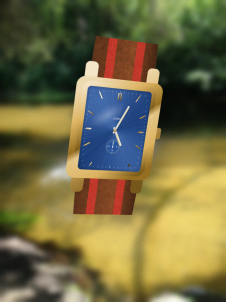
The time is 5,04
